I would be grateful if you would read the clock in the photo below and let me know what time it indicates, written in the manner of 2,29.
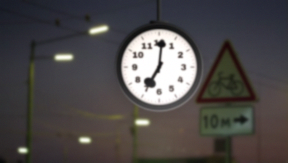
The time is 7,01
